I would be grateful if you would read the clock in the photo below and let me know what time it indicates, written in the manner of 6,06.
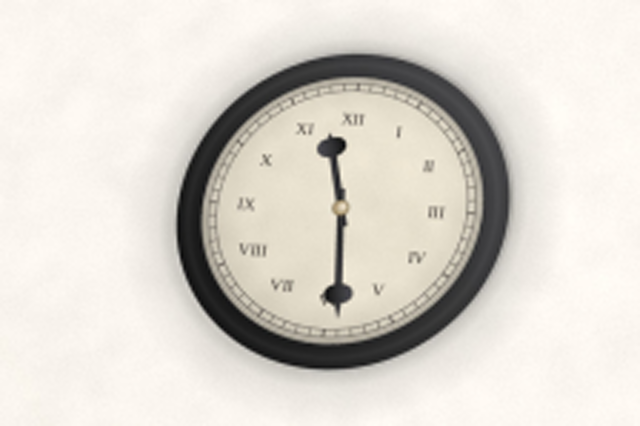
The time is 11,29
